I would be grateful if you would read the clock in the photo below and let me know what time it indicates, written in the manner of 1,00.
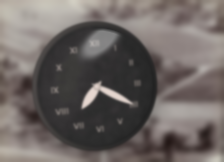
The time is 7,20
